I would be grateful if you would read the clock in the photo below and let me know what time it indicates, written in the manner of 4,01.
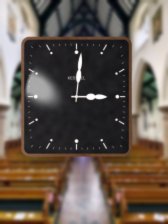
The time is 3,01
